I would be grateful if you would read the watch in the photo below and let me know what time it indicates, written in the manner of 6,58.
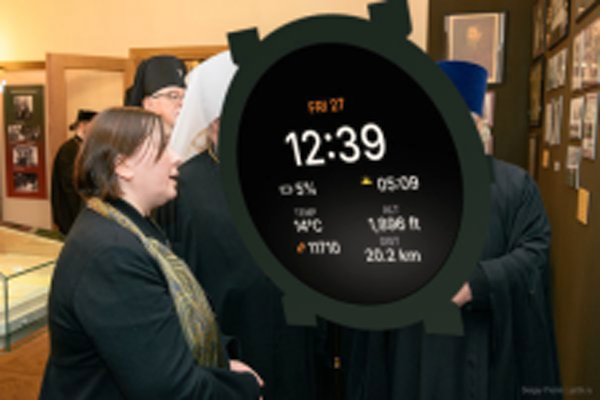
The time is 12,39
